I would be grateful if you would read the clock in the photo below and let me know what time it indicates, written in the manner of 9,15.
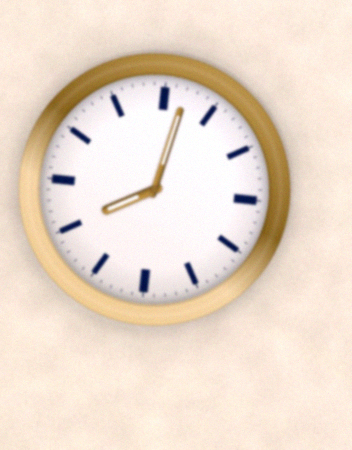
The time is 8,02
